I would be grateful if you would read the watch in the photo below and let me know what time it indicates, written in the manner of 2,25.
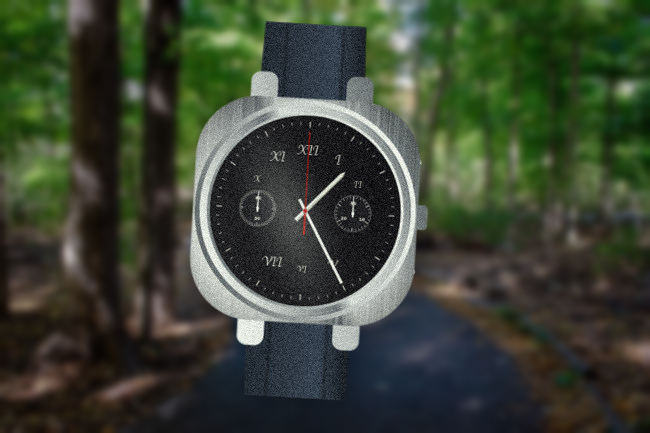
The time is 1,25
